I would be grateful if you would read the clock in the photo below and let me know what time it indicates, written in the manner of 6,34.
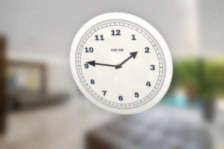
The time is 1,46
